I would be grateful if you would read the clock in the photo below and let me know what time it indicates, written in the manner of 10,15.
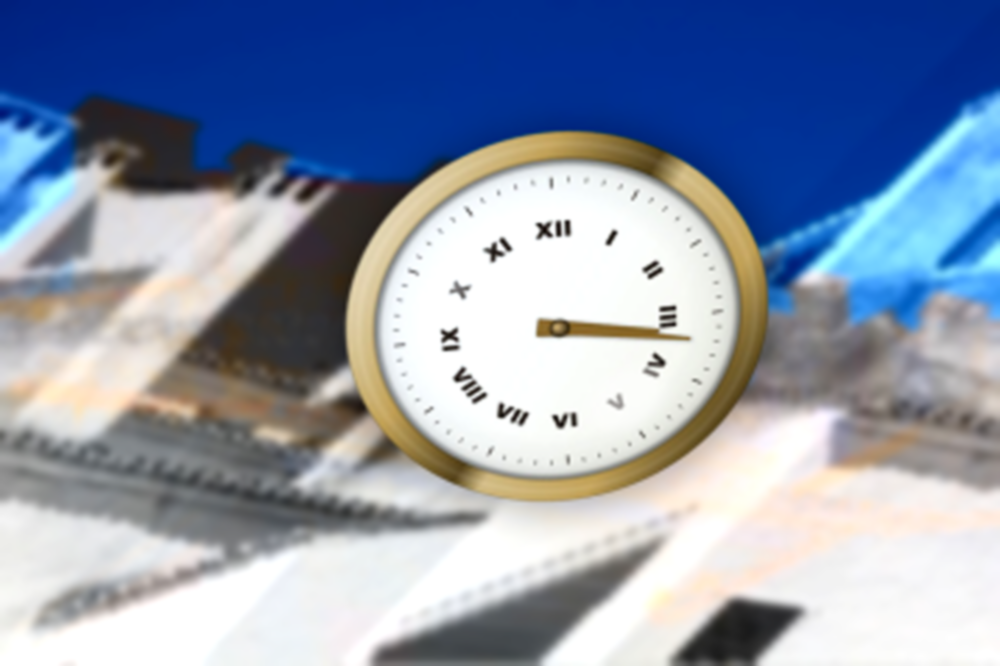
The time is 3,17
